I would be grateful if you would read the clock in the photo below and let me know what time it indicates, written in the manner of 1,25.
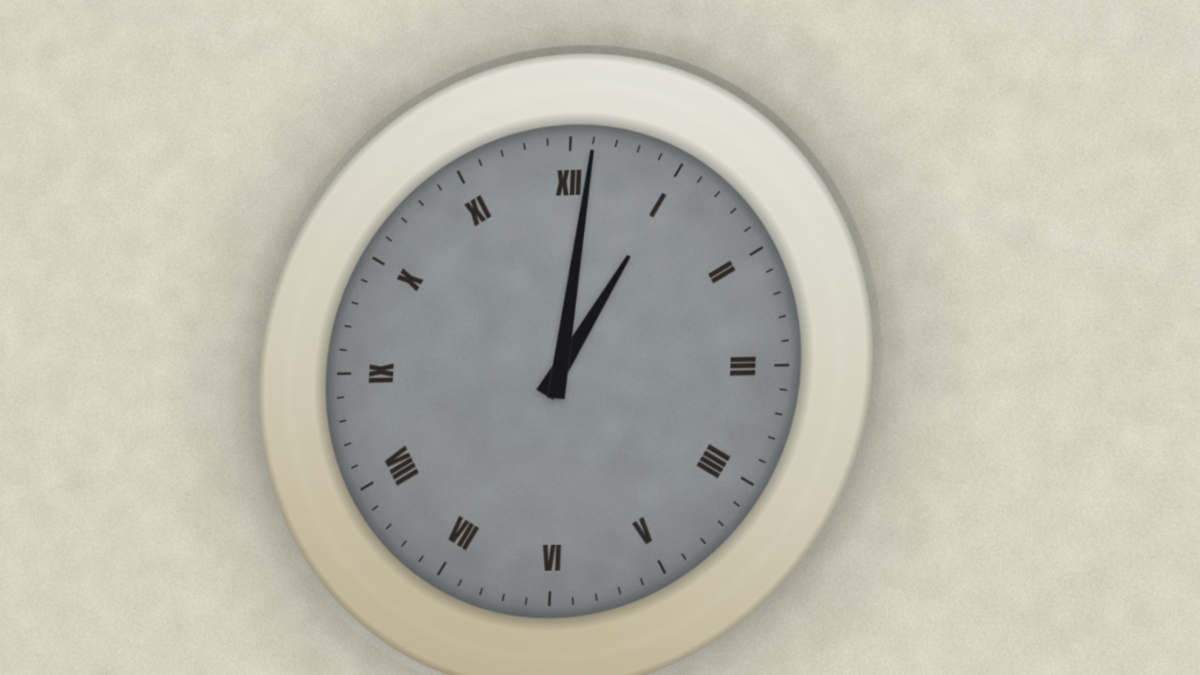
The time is 1,01
